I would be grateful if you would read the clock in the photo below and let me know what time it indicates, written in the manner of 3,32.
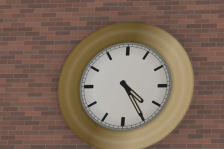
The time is 4,25
